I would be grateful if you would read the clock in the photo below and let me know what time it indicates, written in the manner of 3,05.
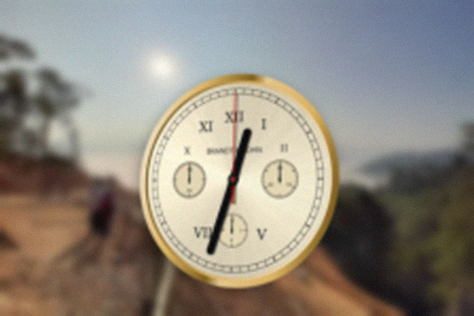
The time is 12,33
